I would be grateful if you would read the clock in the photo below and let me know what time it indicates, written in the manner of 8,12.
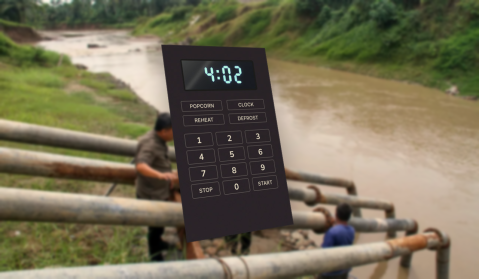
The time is 4,02
